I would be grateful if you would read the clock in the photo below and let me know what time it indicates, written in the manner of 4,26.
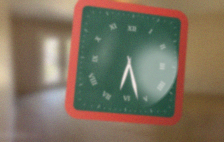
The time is 6,27
